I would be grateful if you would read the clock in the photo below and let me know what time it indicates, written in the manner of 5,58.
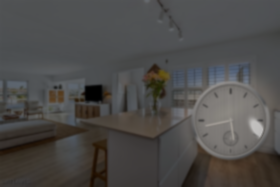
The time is 5,43
